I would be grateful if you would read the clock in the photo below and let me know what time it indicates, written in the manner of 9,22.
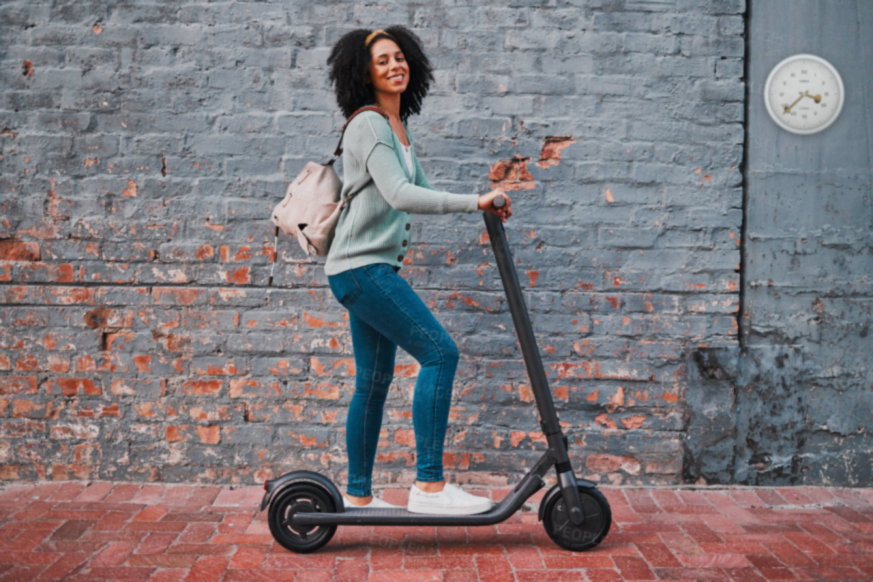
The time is 3,38
